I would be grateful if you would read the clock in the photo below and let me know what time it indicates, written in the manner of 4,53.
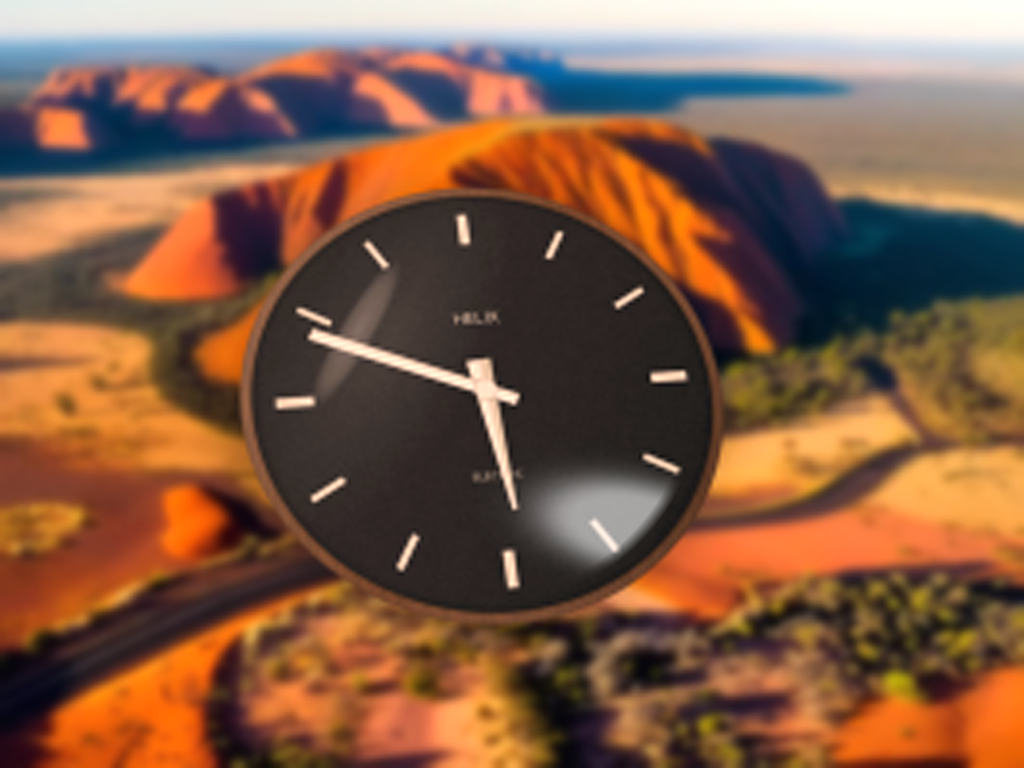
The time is 5,49
